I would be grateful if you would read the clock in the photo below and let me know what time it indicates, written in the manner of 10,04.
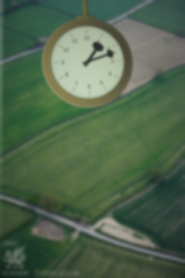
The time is 1,12
